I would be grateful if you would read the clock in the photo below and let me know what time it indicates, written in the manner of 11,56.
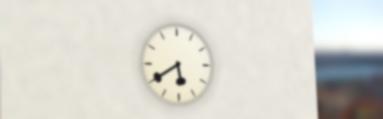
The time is 5,40
